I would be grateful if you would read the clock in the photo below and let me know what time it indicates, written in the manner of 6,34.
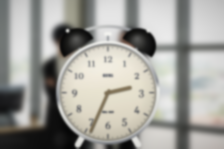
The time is 2,34
